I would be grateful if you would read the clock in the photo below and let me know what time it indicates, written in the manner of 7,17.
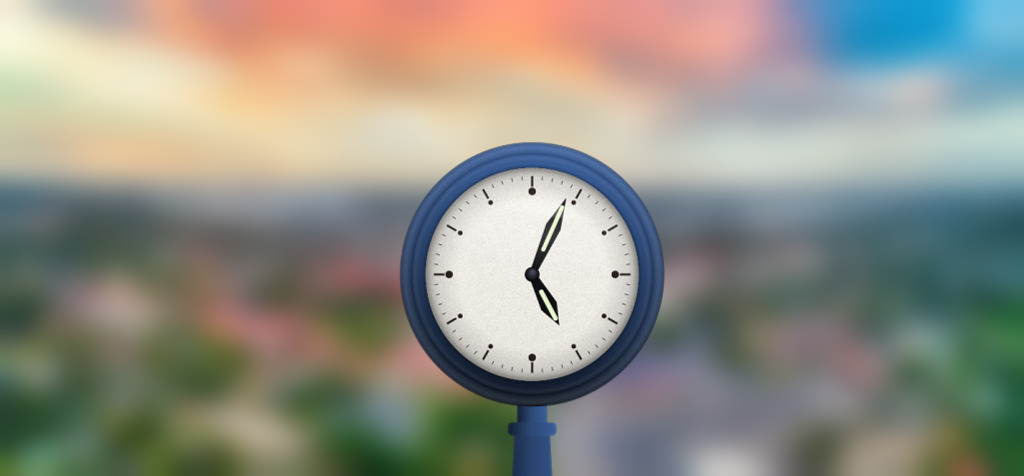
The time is 5,04
